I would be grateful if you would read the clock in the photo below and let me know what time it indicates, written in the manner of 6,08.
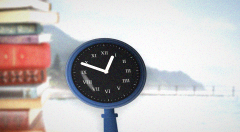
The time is 12,49
